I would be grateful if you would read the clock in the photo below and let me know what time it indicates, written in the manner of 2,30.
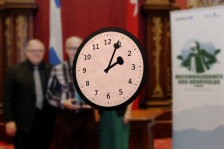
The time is 2,04
